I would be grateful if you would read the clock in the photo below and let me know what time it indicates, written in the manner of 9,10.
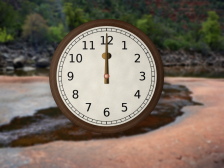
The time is 12,00
